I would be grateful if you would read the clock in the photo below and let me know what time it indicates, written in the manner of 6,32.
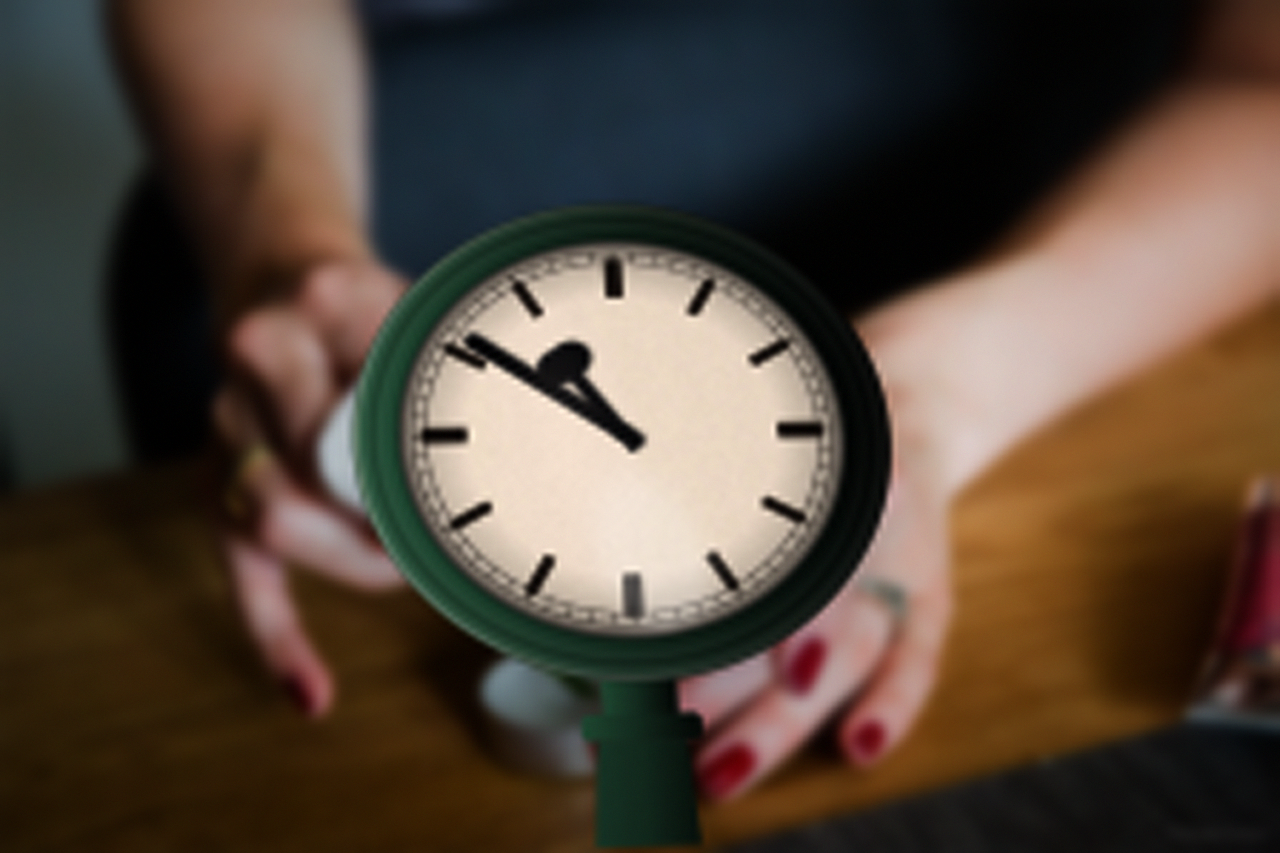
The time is 10,51
